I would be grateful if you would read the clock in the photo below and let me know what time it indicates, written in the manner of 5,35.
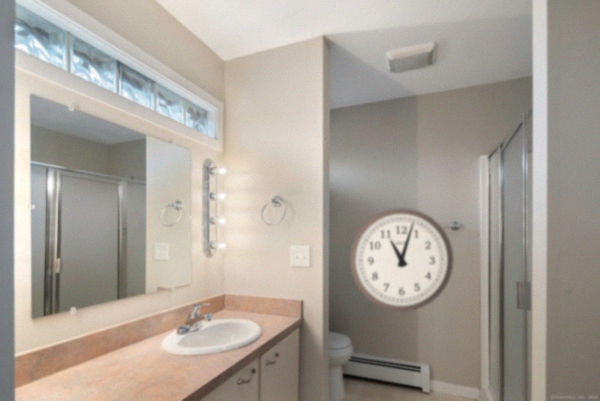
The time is 11,03
